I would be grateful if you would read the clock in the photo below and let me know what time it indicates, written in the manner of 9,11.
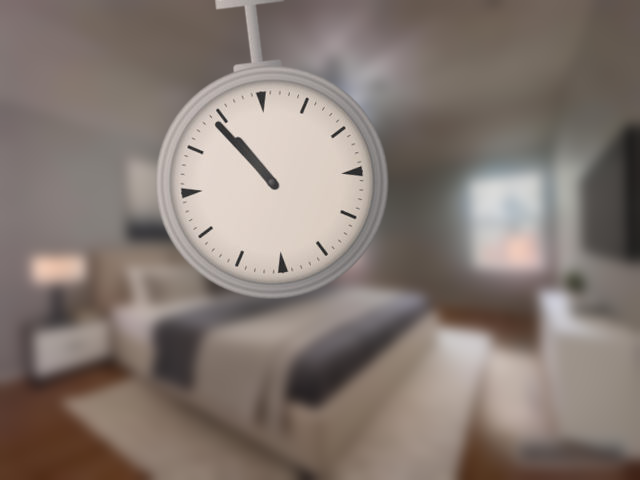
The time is 10,54
